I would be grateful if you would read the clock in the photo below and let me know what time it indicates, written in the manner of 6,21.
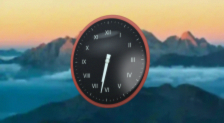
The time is 6,32
